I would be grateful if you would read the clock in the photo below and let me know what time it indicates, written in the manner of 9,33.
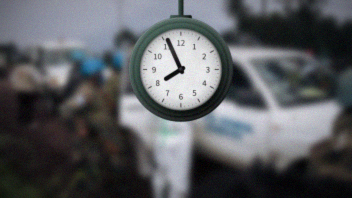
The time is 7,56
